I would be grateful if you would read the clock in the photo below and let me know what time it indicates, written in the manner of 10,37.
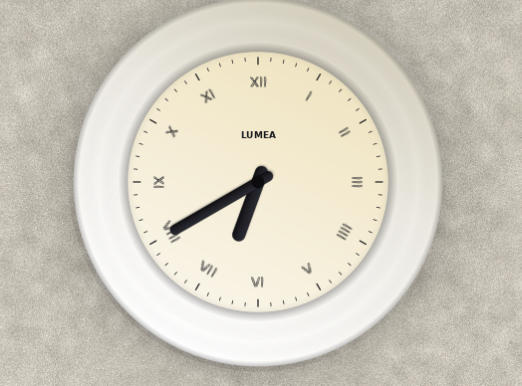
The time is 6,40
